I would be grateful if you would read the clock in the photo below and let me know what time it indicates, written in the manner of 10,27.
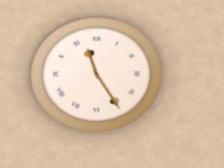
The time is 11,25
